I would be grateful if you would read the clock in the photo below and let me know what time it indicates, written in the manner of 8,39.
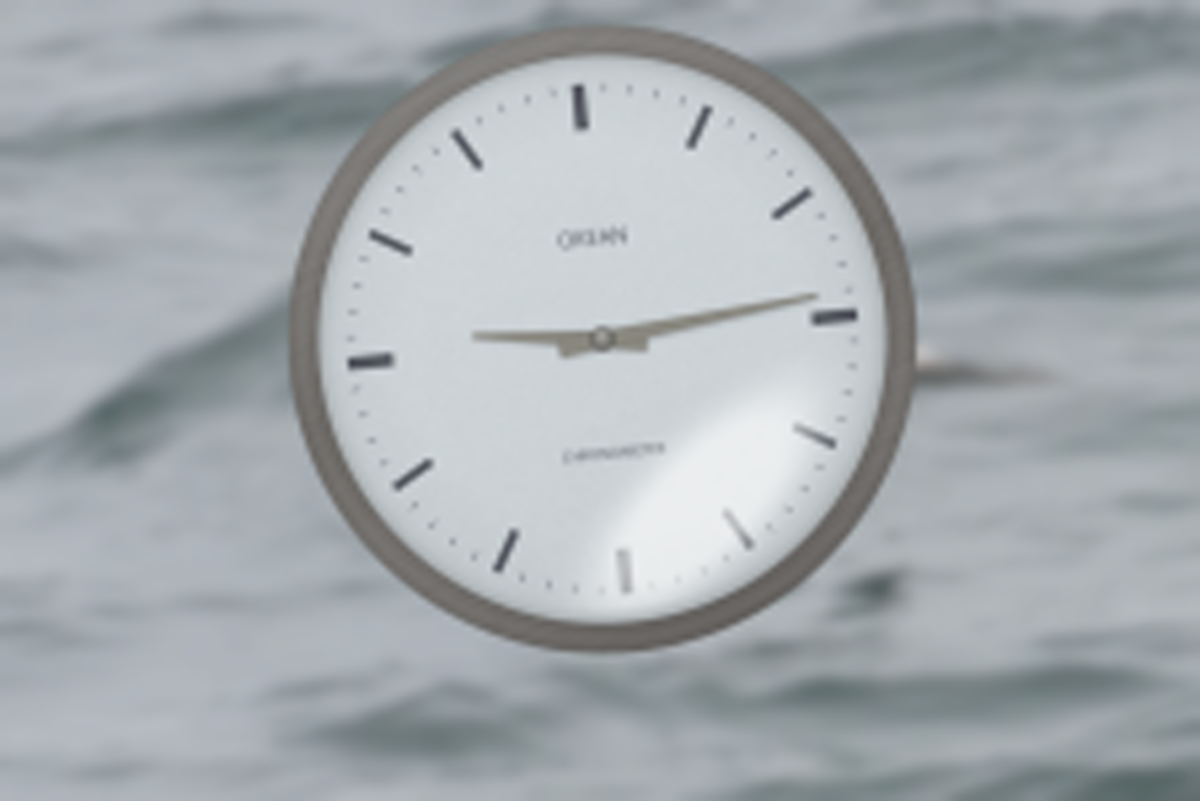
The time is 9,14
